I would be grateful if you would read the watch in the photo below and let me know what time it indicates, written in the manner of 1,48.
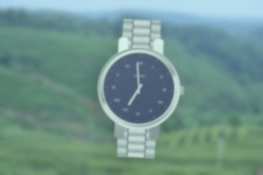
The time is 6,59
